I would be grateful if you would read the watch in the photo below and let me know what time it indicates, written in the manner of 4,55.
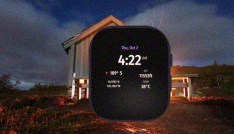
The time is 4,22
